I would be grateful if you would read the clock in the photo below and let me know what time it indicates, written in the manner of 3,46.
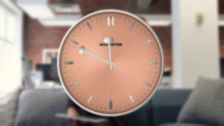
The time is 11,49
